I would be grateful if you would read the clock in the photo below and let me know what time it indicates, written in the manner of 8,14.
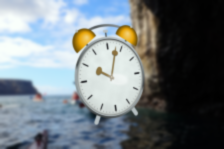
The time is 10,03
